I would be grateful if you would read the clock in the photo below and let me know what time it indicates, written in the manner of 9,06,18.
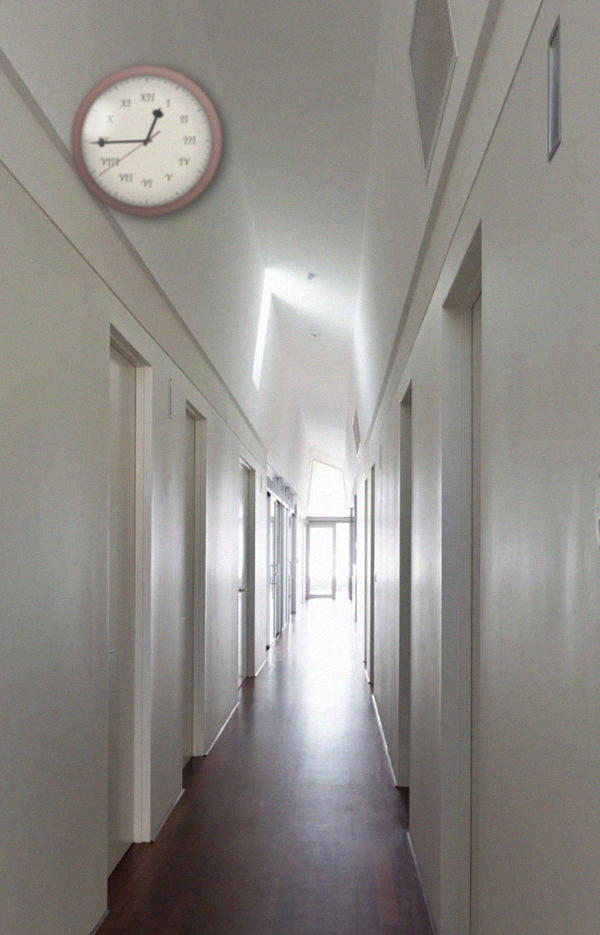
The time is 12,44,39
